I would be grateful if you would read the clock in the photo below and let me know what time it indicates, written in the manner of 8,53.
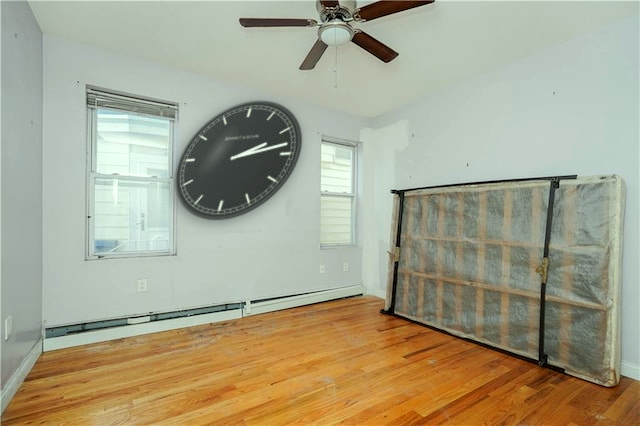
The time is 2,13
